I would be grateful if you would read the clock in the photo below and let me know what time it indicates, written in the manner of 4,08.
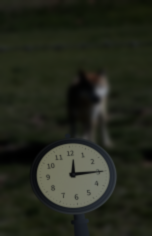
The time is 12,15
